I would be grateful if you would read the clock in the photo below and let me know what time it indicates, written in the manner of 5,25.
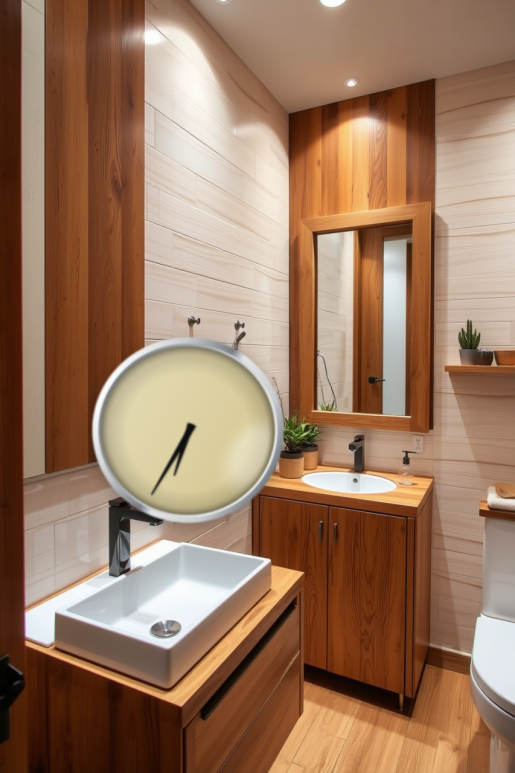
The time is 6,35
